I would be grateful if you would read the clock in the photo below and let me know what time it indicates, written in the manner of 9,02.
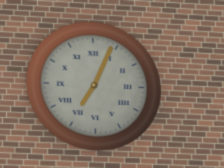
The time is 7,04
